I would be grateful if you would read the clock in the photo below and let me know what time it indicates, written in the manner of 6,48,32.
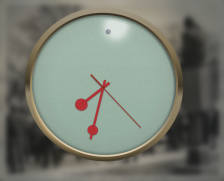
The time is 7,31,22
